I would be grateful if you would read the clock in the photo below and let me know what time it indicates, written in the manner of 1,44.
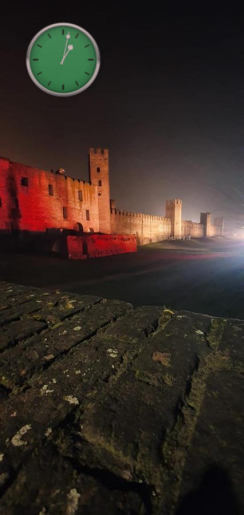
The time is 1,02
